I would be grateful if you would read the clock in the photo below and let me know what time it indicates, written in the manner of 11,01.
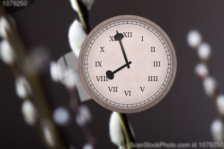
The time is 7,57
